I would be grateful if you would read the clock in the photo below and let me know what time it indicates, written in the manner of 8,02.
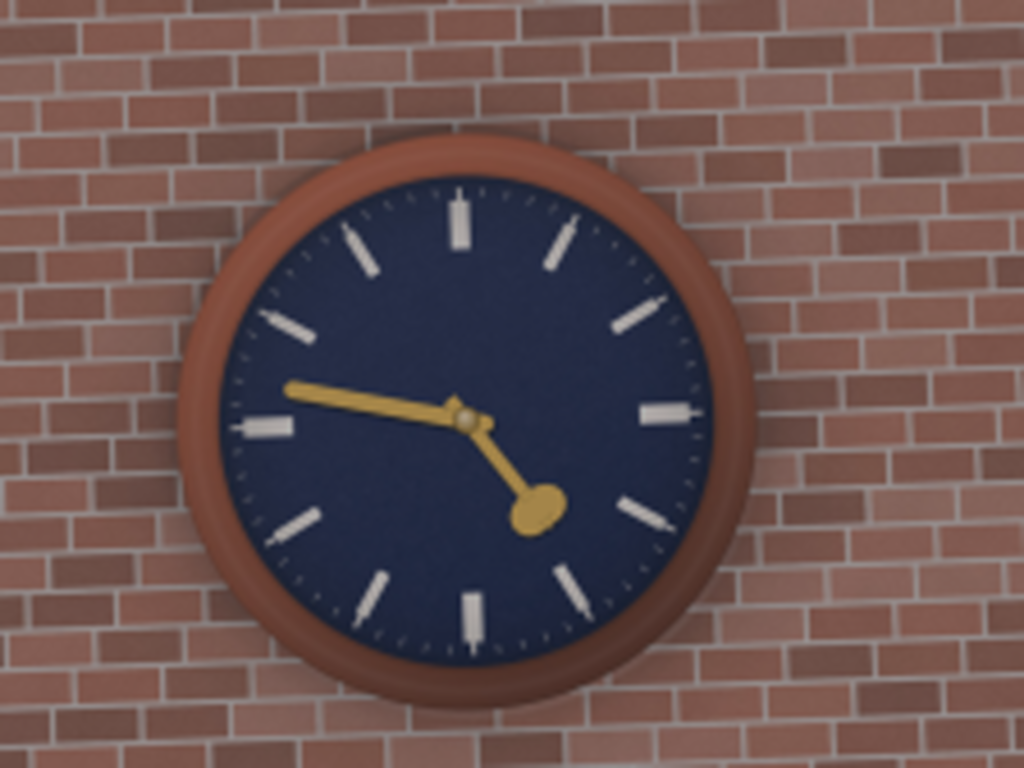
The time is 4,47
